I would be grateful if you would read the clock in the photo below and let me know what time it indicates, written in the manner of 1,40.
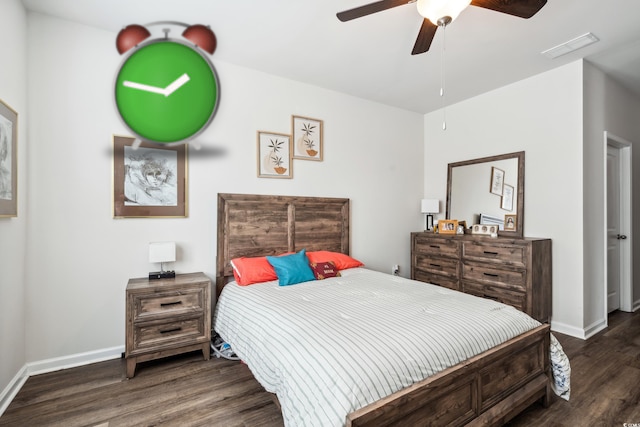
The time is 1,47
